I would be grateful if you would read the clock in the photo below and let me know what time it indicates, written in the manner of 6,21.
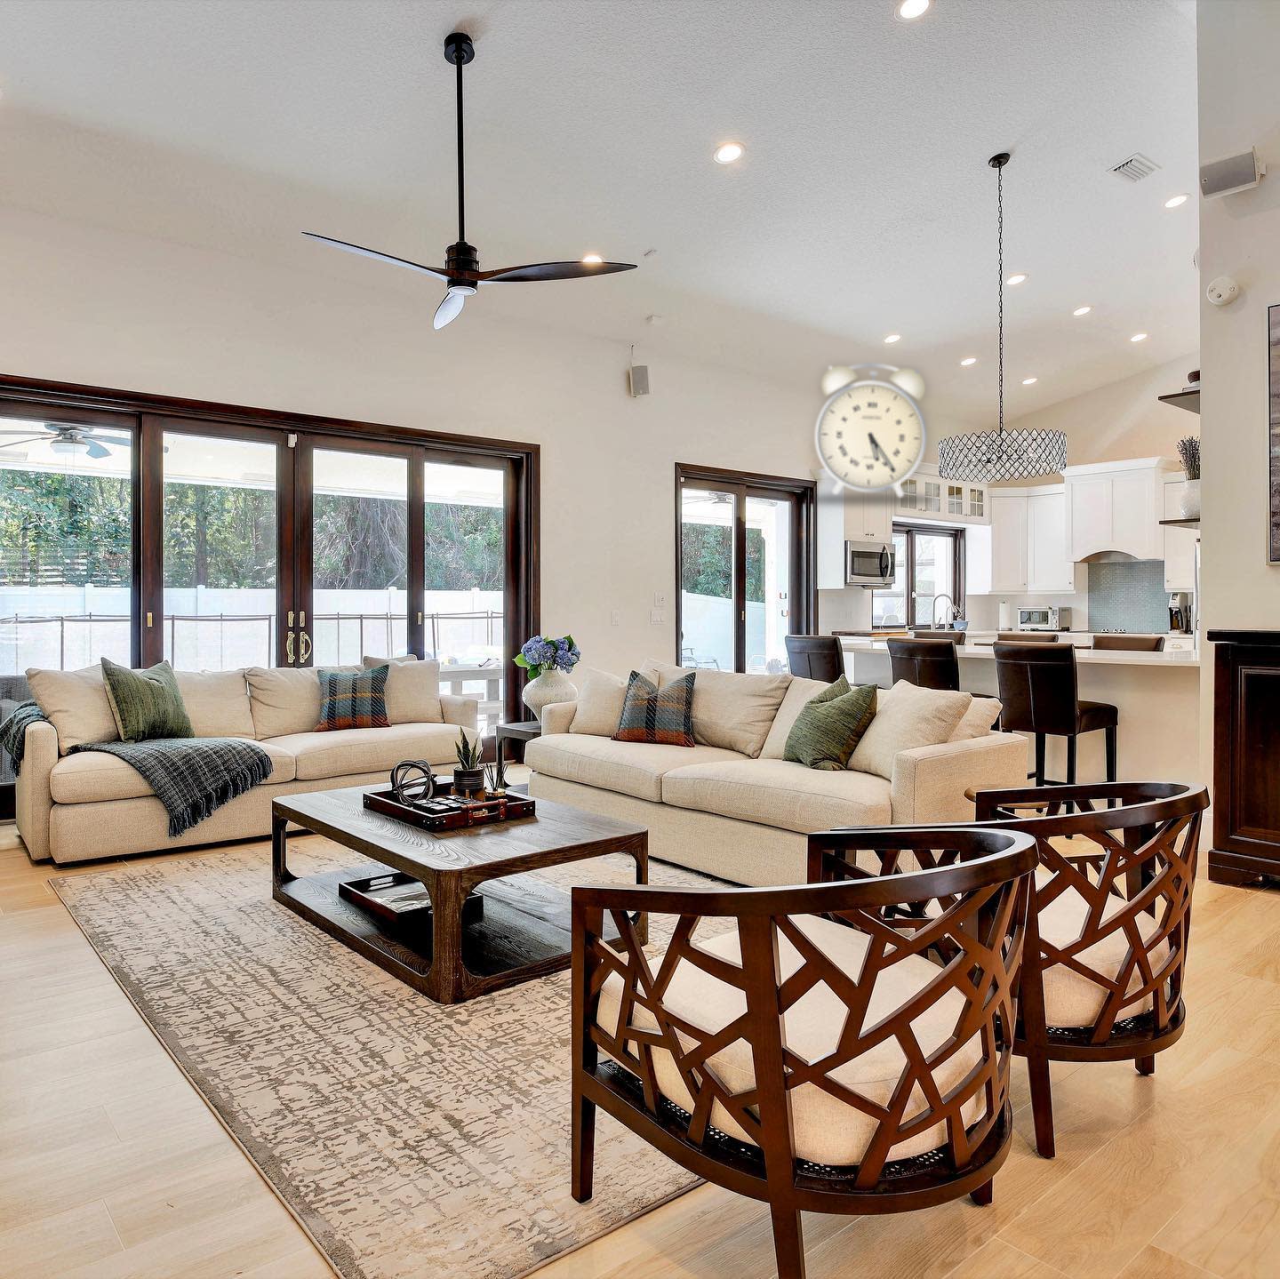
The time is 5,24
